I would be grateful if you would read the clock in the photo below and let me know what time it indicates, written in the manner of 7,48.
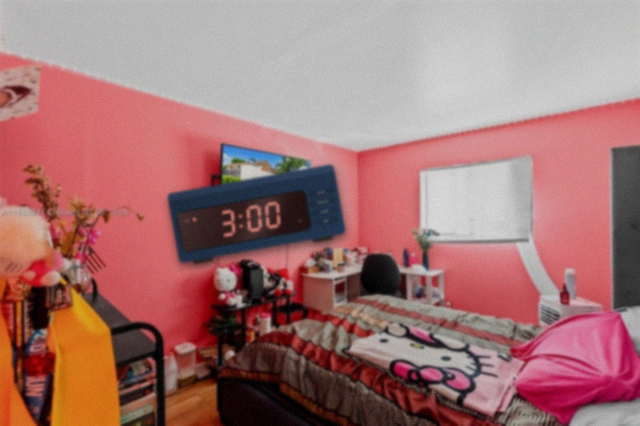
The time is 3,00
